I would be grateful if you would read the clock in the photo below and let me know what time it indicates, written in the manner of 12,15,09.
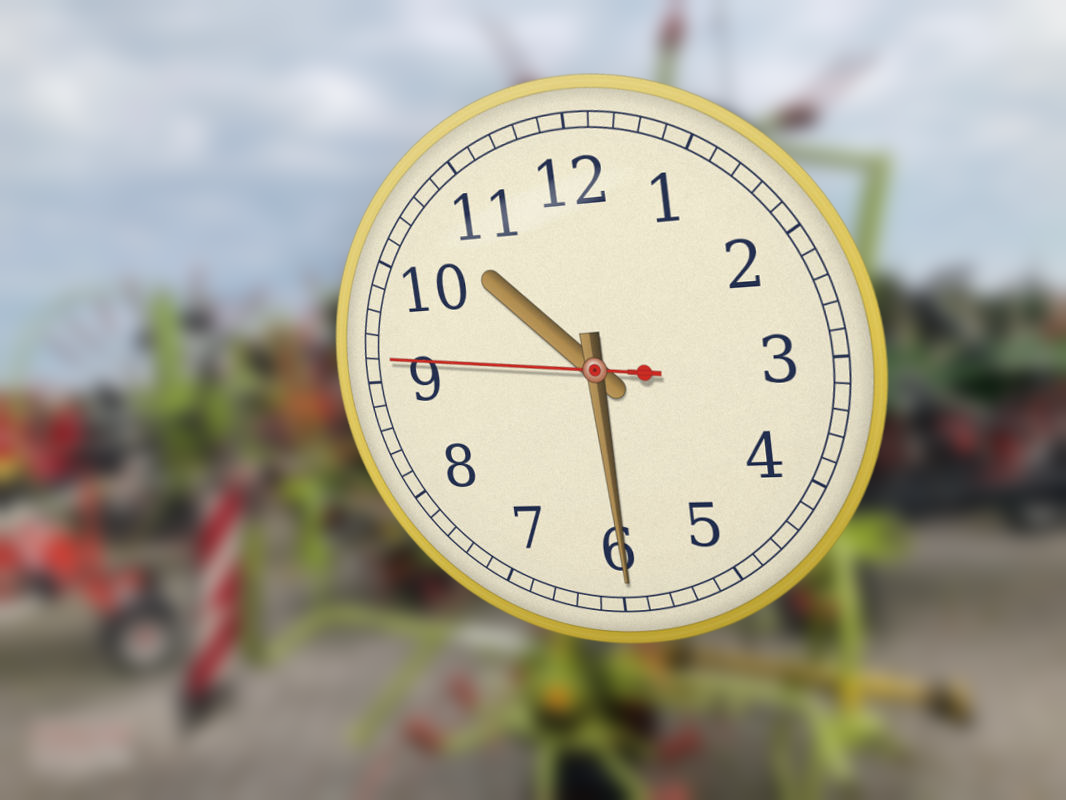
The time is 10,29,46
